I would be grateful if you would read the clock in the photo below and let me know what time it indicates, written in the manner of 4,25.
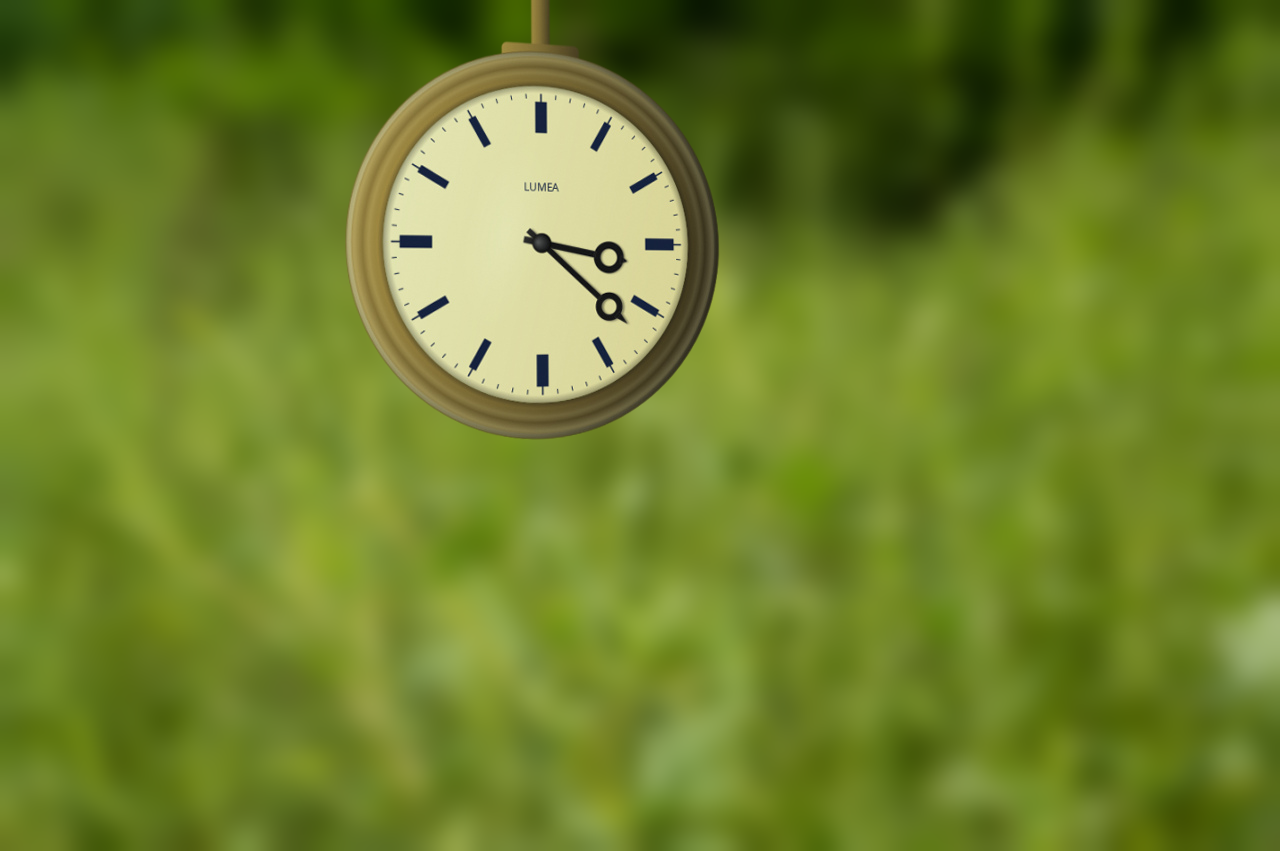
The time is 3,22
